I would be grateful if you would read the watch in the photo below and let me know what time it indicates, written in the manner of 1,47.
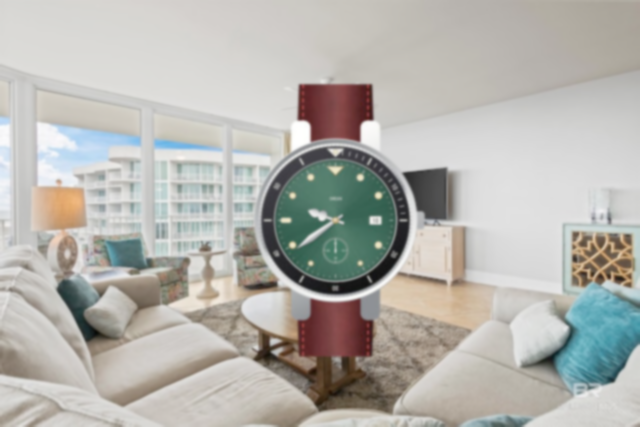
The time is 9,39
